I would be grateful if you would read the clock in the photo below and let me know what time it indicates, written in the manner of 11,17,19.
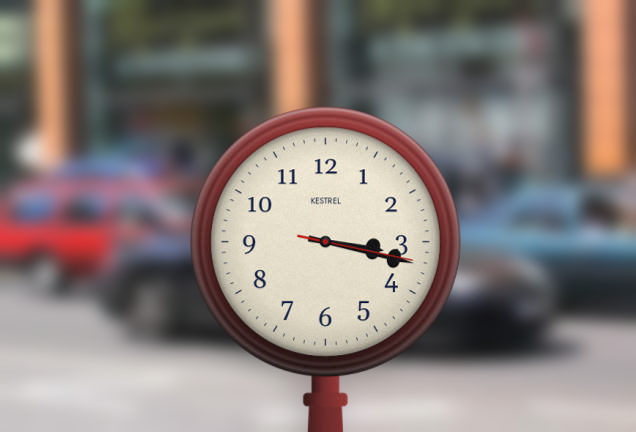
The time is 3,17,17
